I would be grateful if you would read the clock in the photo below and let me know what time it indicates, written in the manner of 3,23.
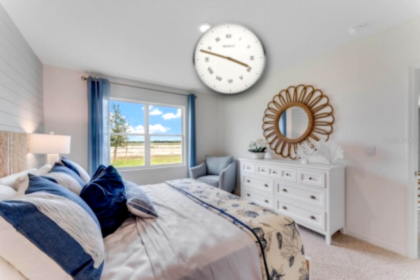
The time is 3,48
